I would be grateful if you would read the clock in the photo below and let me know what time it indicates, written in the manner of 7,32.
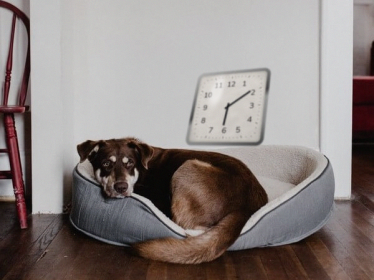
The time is 6,09
